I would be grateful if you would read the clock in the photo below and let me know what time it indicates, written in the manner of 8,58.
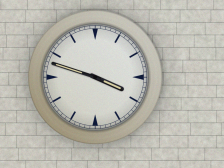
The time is 3,48
